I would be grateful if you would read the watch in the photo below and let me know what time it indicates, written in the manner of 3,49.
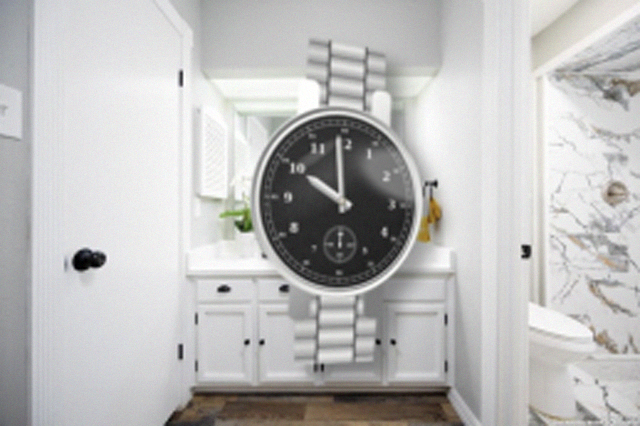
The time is 9,59
